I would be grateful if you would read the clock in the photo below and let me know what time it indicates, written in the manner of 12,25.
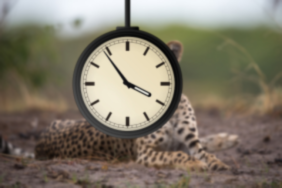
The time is 3,54
